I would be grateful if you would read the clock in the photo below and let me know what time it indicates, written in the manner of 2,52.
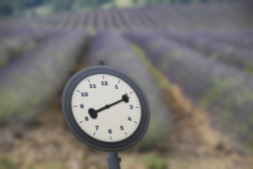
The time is 8,11
